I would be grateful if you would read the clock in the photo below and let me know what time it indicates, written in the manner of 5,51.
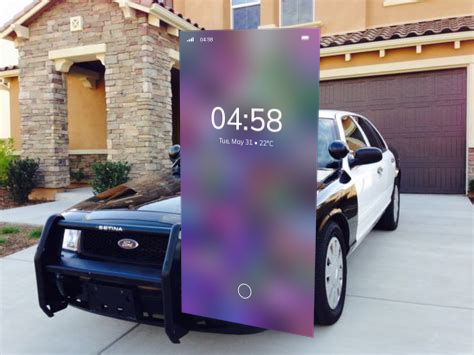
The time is 4,58
